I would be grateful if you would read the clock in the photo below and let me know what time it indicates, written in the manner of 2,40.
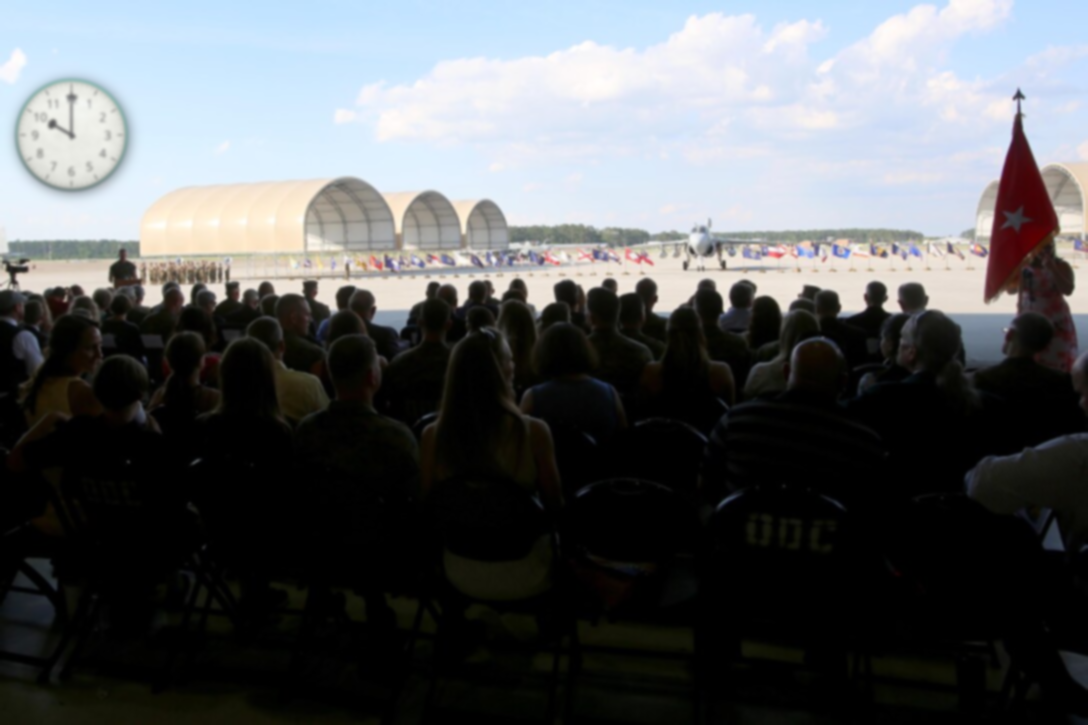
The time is 10,00
